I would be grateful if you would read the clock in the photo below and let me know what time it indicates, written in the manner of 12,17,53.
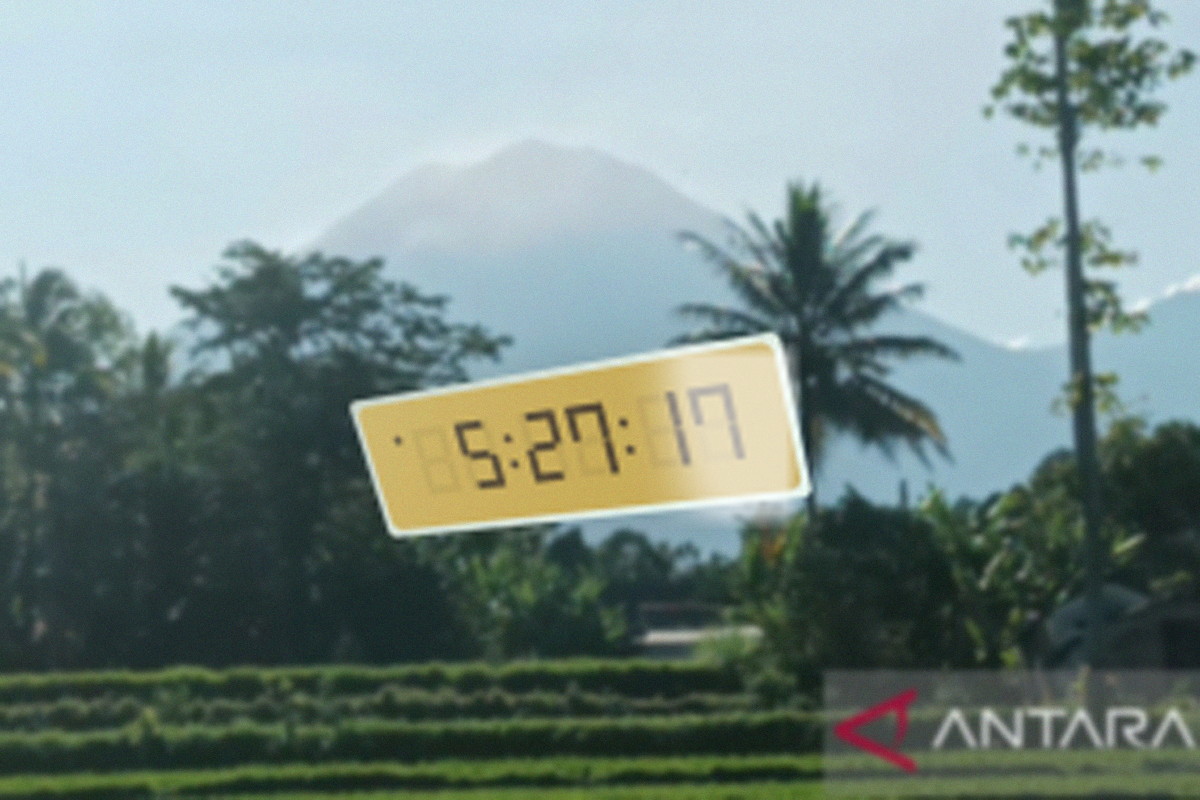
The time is 5,27,17
